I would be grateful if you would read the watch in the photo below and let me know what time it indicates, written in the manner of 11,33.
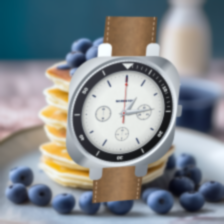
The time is 1,14
